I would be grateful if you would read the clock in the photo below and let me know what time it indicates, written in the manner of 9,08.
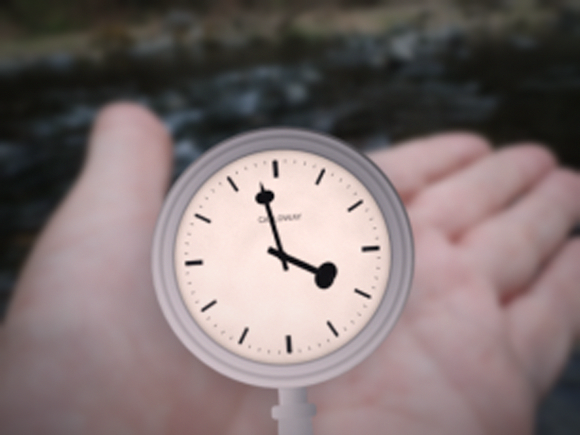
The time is 3,58
